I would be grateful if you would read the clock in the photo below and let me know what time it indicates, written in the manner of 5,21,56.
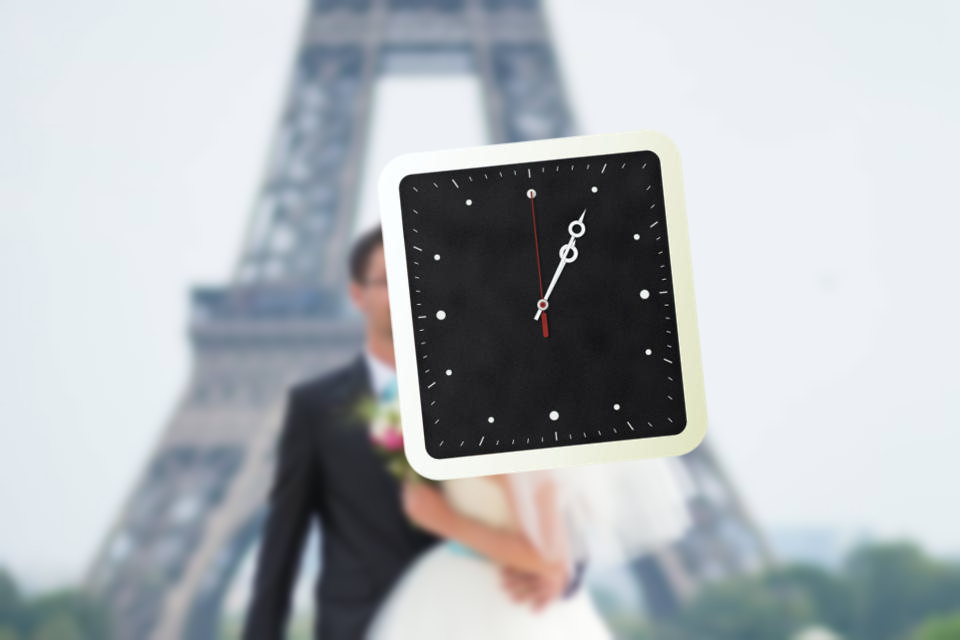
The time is 1,05,00
